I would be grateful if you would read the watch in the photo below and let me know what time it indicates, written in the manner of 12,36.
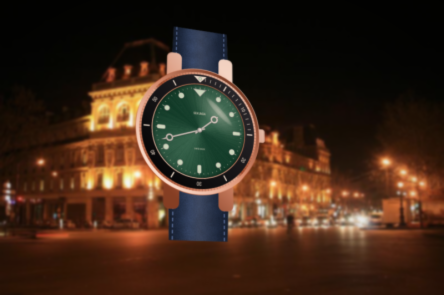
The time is 1,42
